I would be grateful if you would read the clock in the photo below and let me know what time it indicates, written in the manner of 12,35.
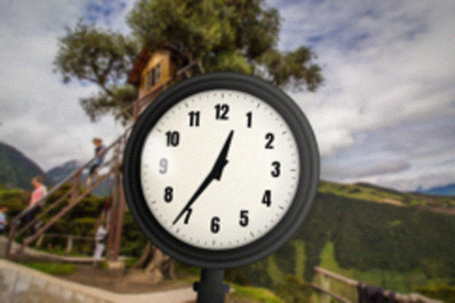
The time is 12,36
